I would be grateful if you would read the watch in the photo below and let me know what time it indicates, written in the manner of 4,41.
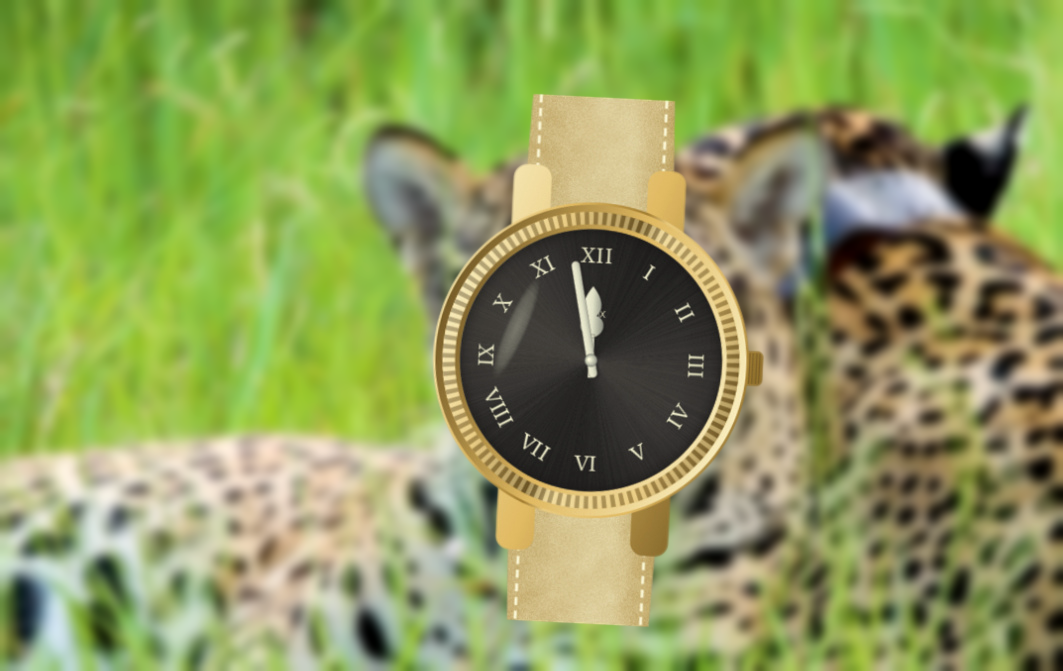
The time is 11,58
